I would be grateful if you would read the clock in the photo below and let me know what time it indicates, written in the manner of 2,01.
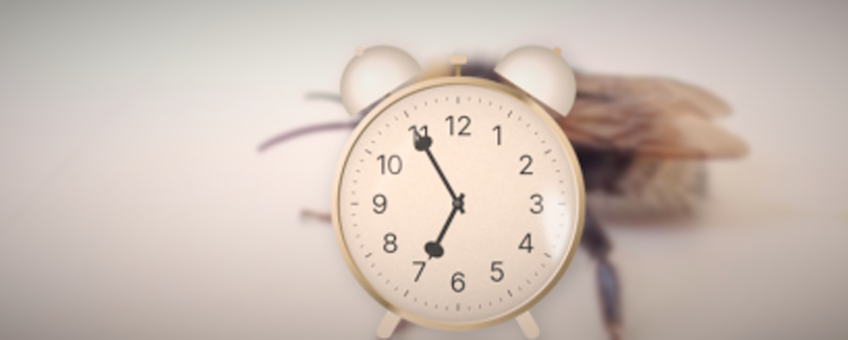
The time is 6,55
